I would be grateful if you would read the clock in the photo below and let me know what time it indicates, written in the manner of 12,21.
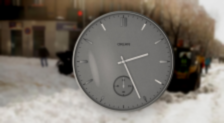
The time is 2,26
